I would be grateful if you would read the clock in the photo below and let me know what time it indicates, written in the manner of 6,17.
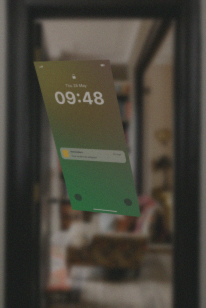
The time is 9,48
